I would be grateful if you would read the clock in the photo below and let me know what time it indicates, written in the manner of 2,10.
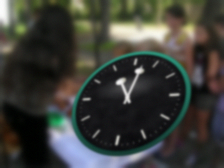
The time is 11,02
